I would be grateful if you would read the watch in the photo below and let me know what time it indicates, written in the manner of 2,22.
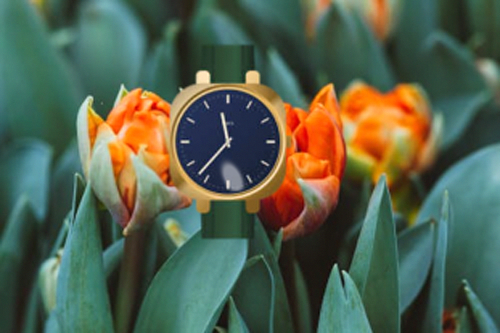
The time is 11,37
